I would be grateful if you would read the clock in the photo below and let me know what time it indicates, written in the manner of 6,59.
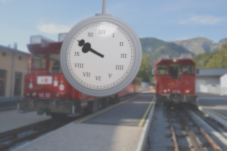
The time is 9,50
